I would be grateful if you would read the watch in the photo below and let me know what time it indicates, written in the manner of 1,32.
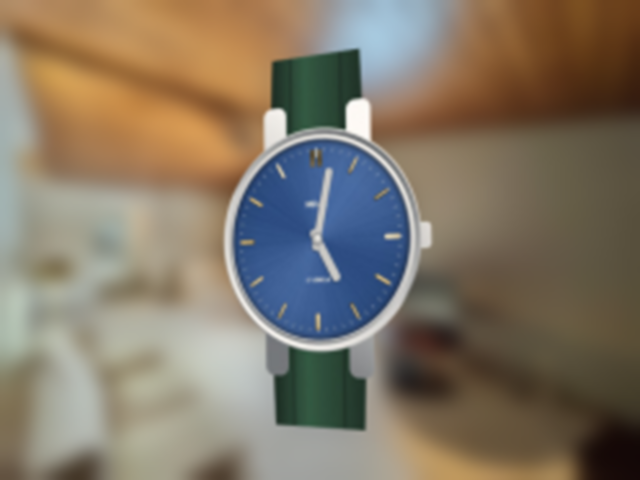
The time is 5,02
